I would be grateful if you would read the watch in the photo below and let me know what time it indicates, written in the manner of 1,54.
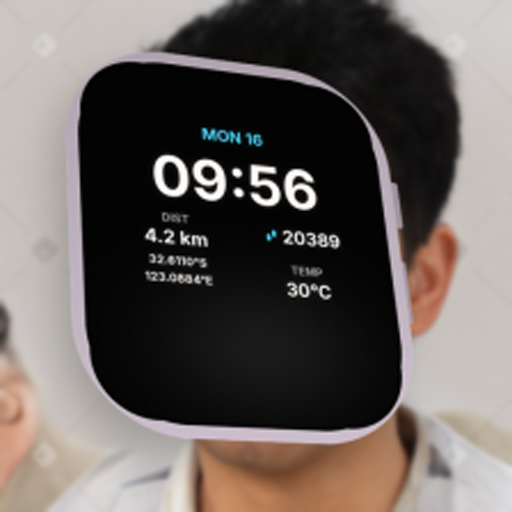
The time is 9,56
